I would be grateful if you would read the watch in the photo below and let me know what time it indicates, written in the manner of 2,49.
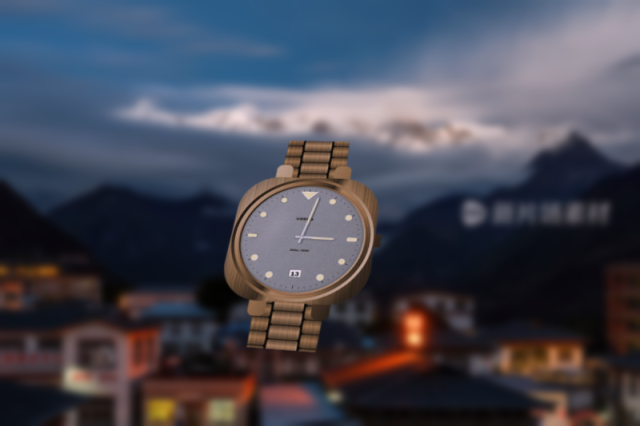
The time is 3,02
